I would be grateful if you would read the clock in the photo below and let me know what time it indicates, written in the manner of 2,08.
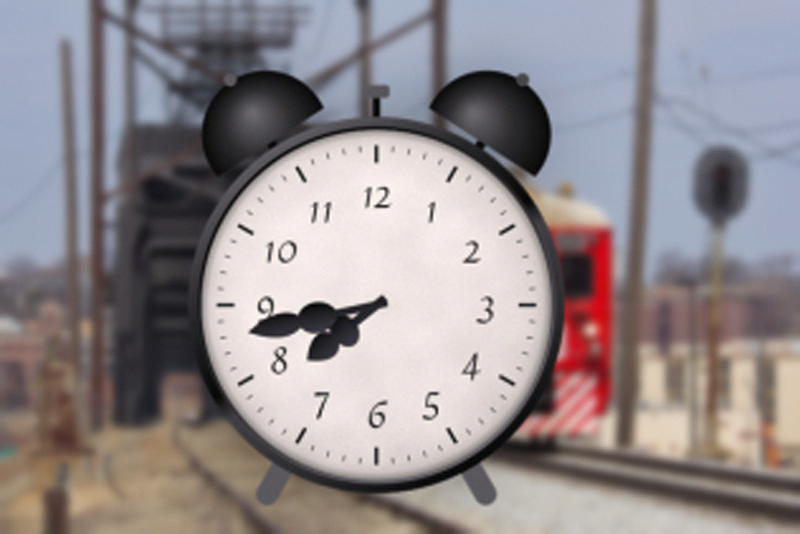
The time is 7,43
